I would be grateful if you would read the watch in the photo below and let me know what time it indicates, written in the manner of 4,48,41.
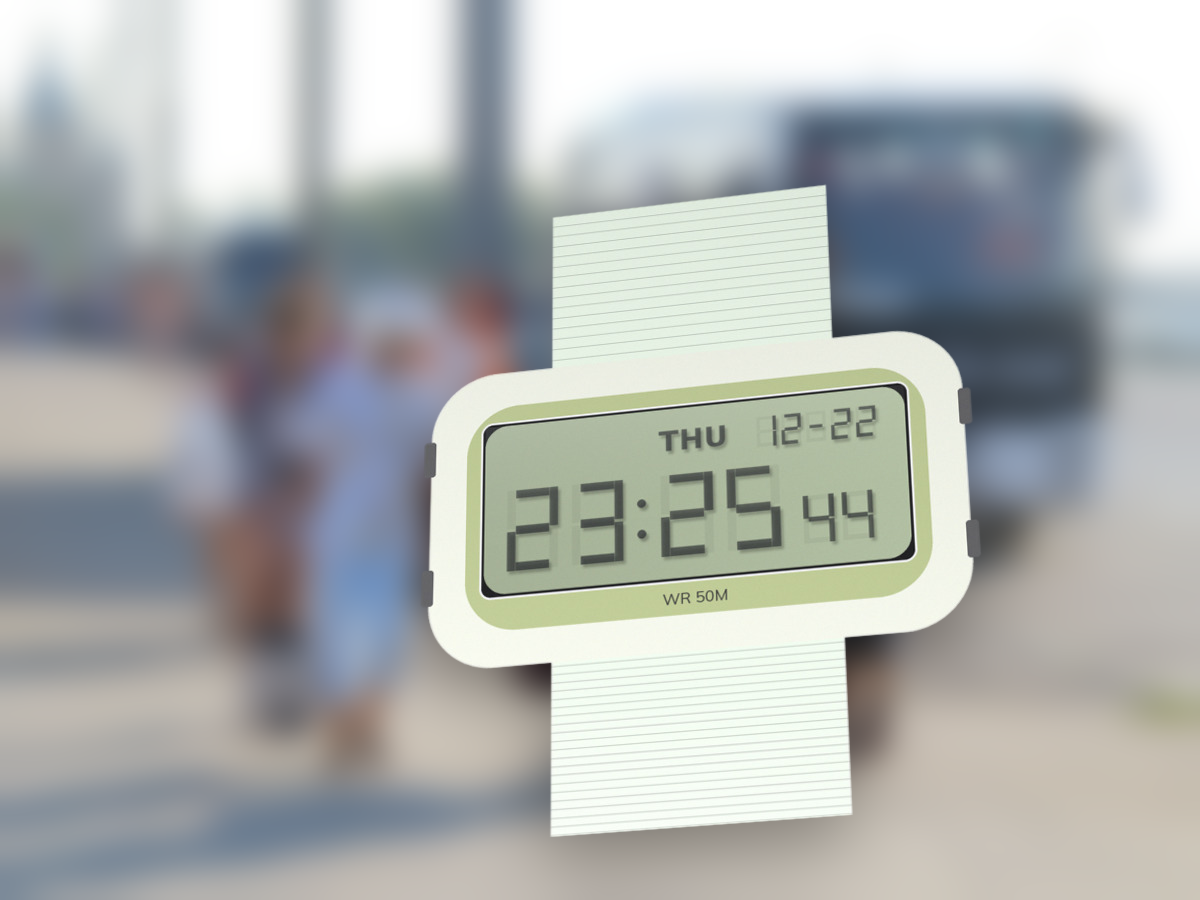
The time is 23,25,44
